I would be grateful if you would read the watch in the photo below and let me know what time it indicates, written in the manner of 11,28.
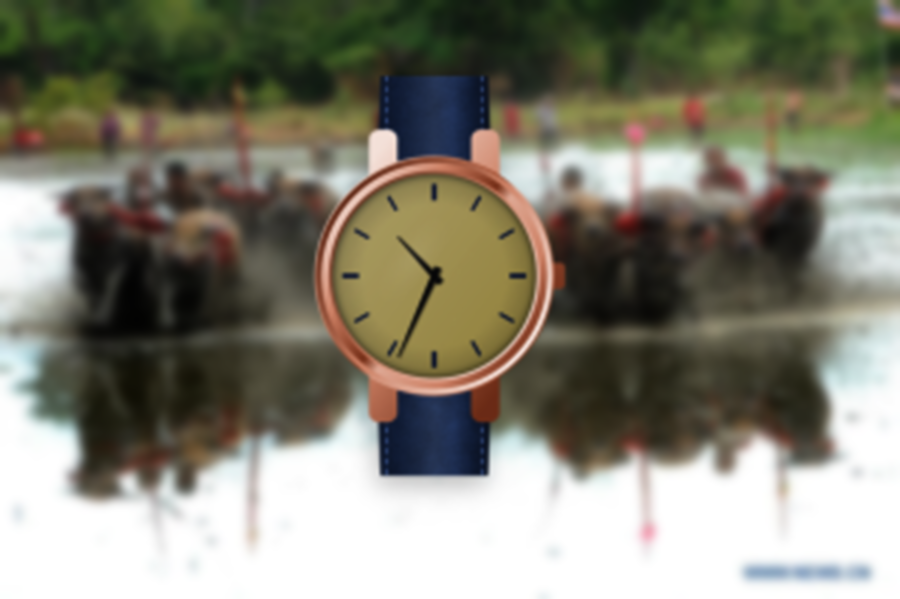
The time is 10,34
